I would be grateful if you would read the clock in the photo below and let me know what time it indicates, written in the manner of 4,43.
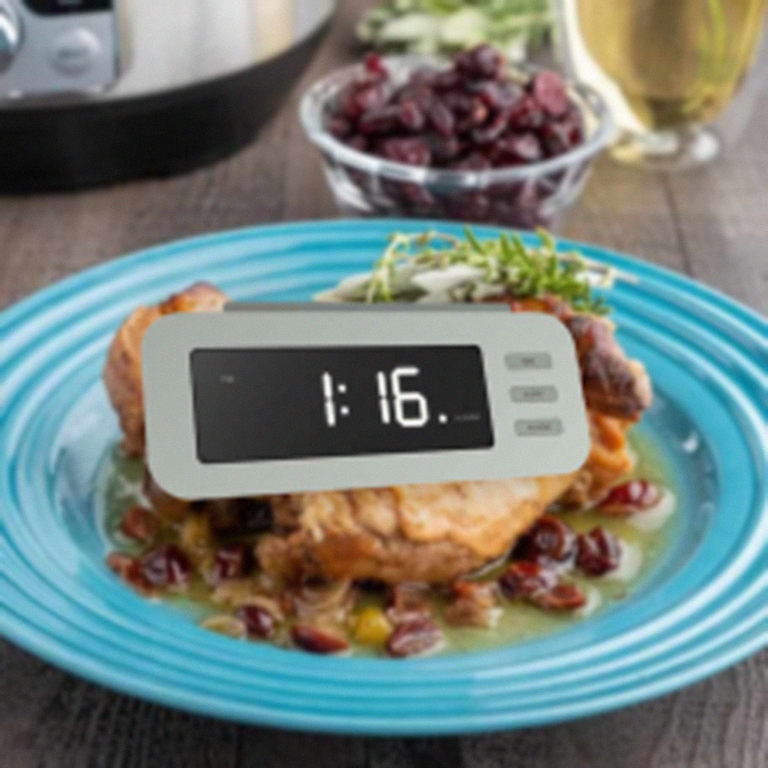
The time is 1,16
